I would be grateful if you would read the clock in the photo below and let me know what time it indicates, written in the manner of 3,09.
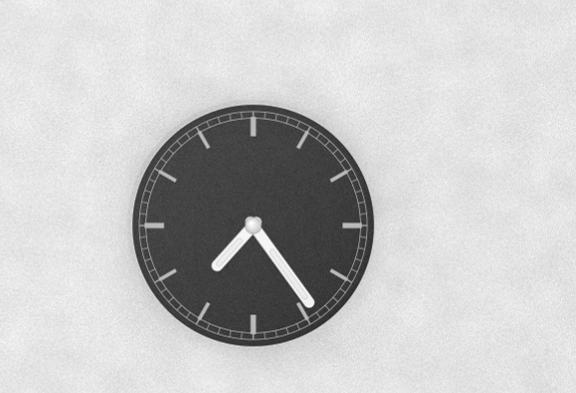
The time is 7,24
